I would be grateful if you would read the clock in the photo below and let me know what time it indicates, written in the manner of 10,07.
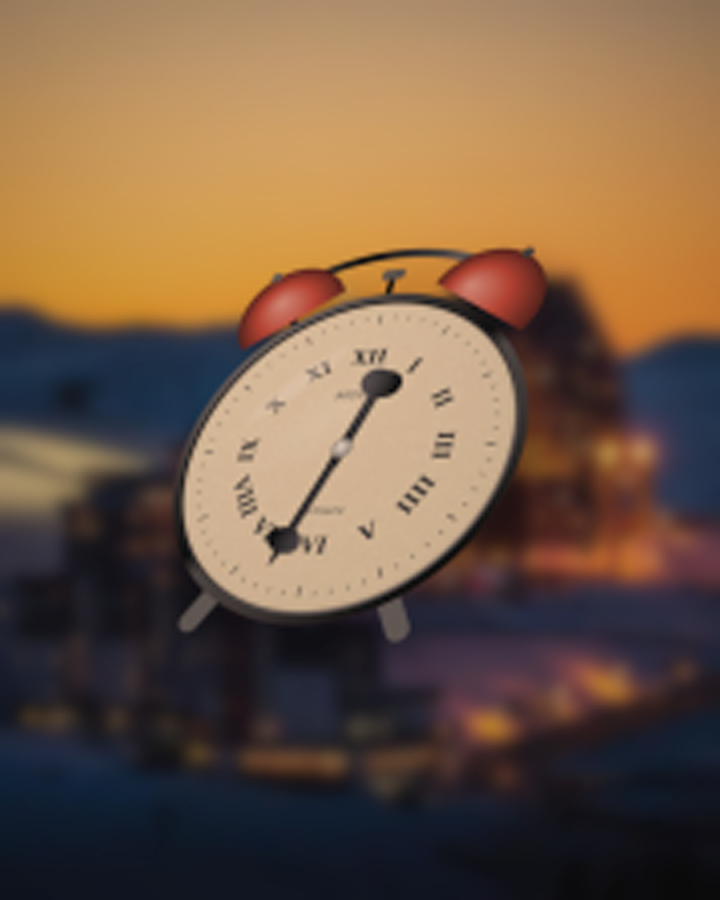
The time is 12,33
